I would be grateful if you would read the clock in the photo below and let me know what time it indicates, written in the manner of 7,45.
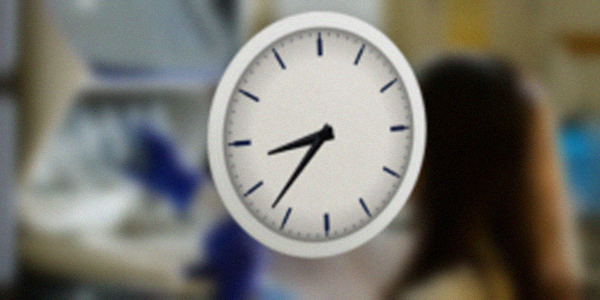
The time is 8,37
